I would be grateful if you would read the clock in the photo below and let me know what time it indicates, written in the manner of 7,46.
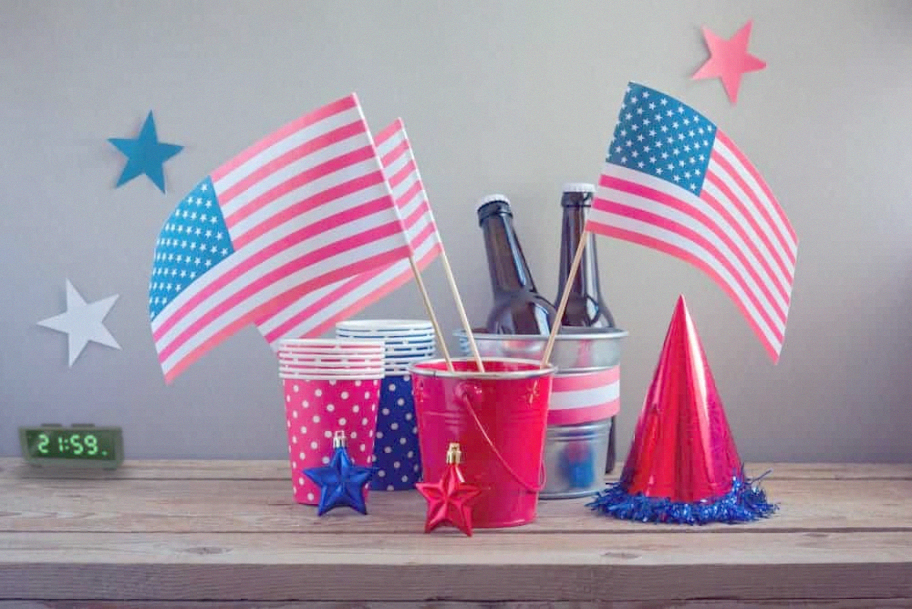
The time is 21,59
